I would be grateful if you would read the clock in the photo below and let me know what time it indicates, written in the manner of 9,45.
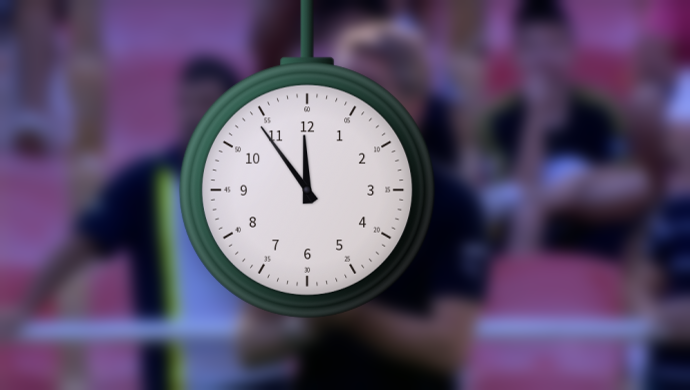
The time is 11,54
